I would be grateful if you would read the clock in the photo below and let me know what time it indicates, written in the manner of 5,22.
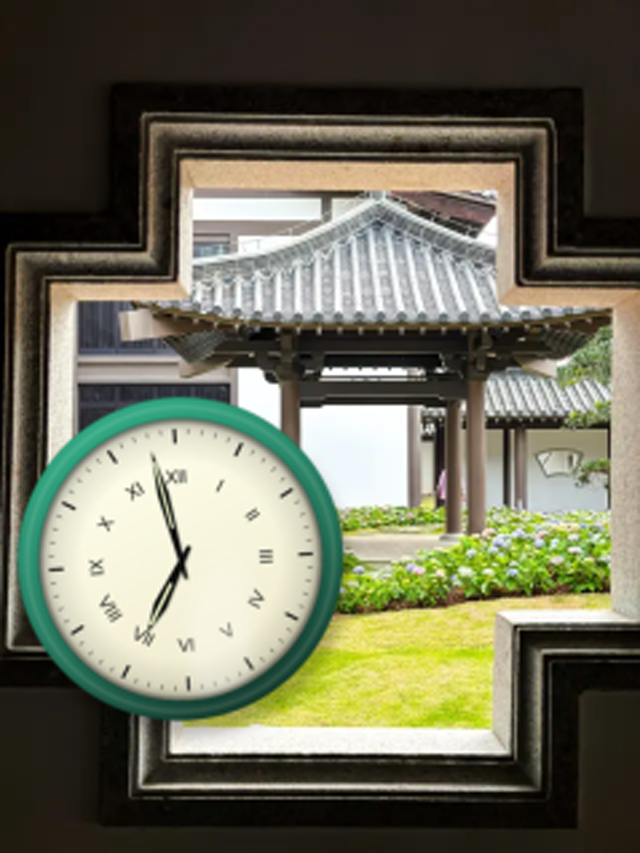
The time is 6,58
